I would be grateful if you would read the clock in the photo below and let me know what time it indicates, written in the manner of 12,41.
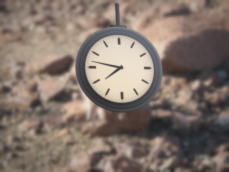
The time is 7,47
